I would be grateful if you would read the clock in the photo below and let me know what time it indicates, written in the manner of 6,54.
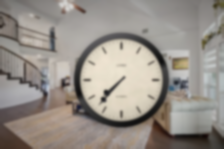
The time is 7,37
